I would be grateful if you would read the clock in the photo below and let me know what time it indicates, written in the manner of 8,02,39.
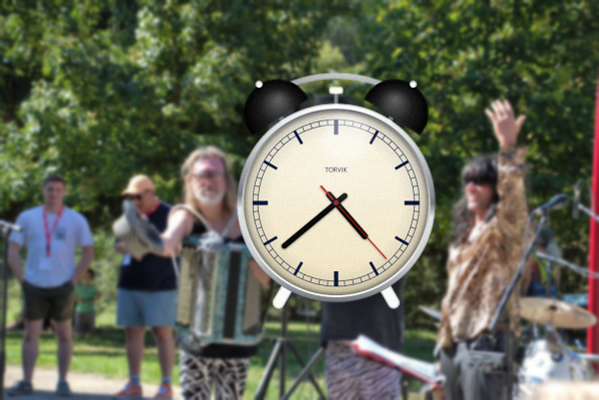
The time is 4,38,23
